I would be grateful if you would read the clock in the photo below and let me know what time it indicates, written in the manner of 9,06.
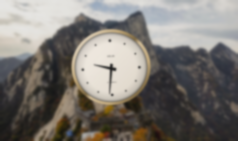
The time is 9,31
